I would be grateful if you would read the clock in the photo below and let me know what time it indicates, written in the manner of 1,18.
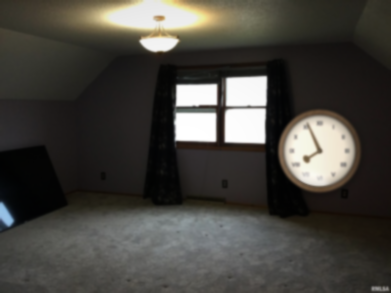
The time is 7,56
